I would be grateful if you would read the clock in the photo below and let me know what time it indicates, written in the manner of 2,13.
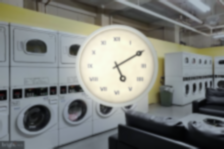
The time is 5,10
